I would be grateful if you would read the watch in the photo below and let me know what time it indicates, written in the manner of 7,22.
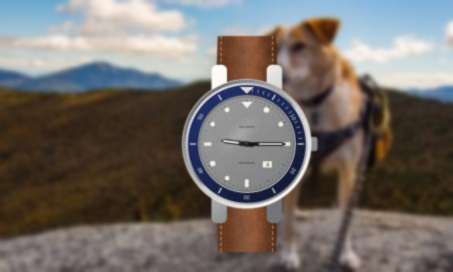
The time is 9,15
